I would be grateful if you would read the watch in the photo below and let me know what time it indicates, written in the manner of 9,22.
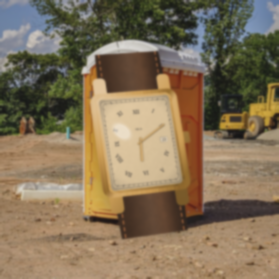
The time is 6,10
